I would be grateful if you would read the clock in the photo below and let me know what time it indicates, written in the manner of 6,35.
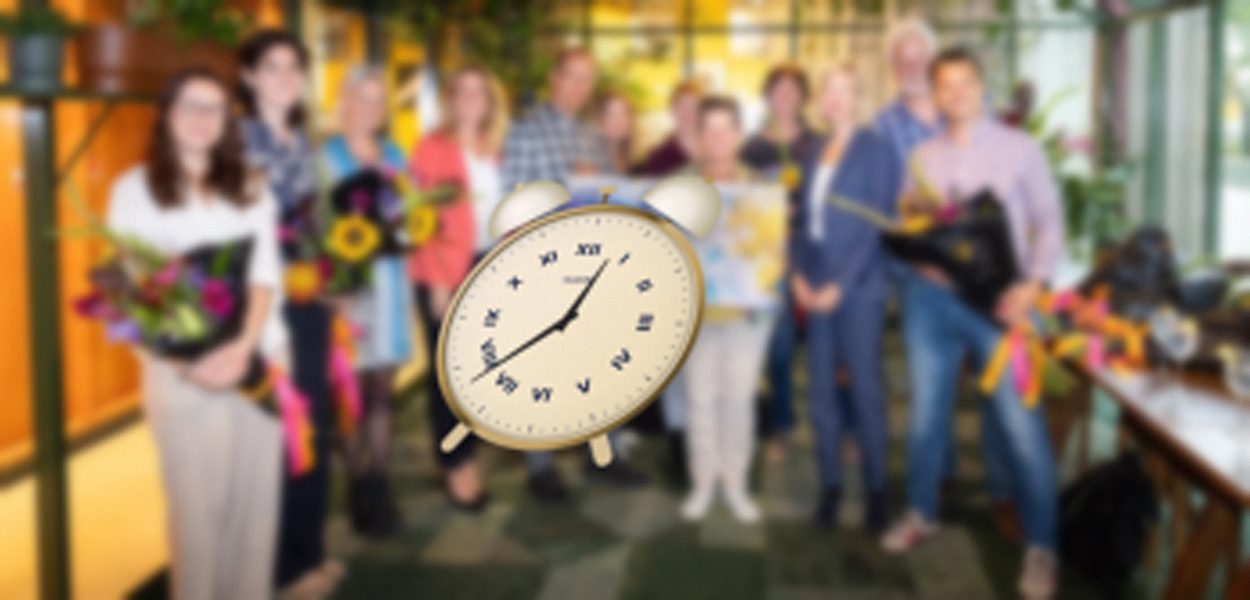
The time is 12,38
